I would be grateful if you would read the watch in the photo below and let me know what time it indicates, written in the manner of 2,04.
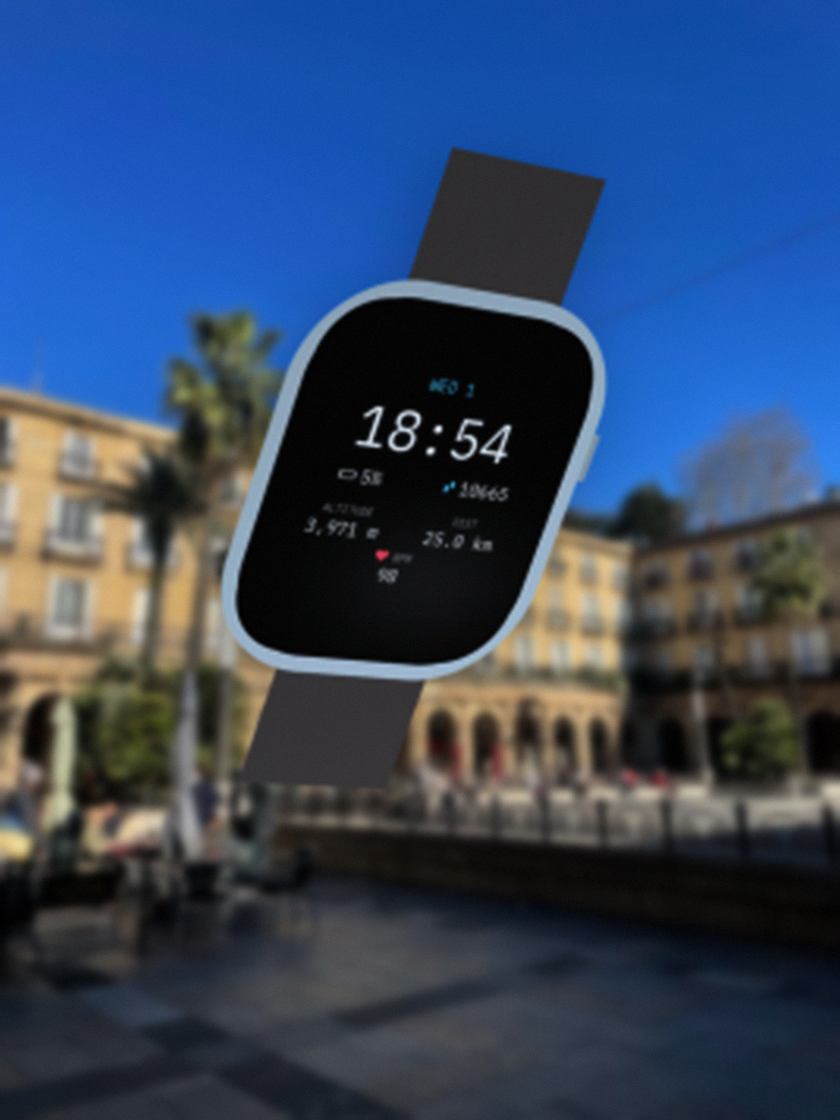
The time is 18,54
